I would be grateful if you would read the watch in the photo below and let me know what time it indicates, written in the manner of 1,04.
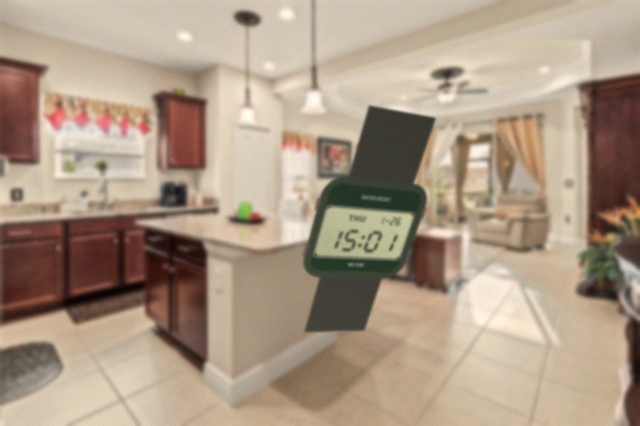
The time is 15,01
